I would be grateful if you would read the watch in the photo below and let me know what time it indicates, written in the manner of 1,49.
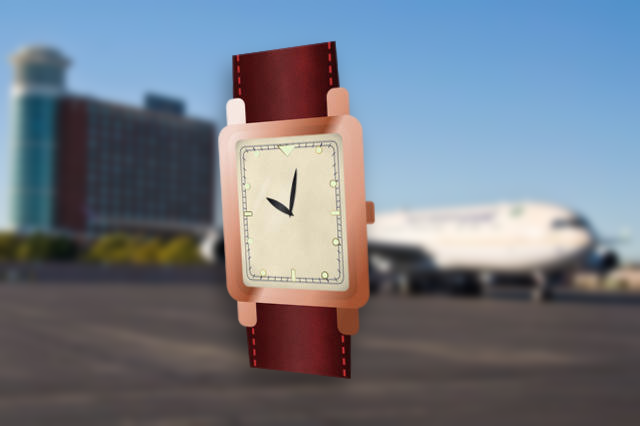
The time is 10,02
